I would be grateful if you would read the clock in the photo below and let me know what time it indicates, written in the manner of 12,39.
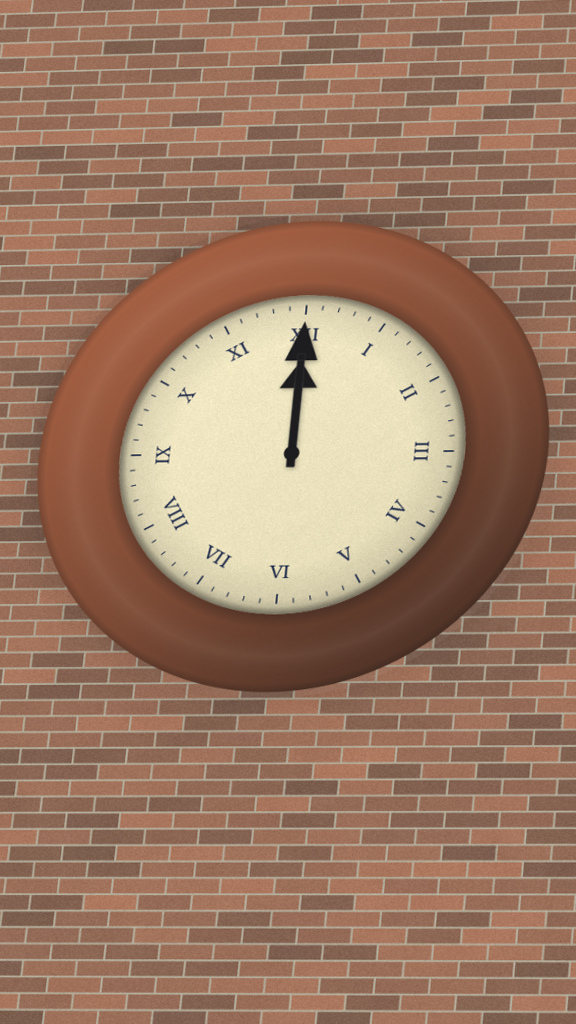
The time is 12,00
